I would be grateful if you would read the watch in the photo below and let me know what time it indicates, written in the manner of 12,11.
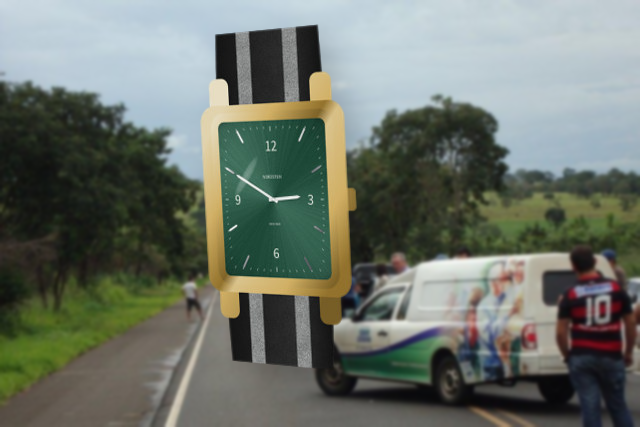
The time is 2,50
